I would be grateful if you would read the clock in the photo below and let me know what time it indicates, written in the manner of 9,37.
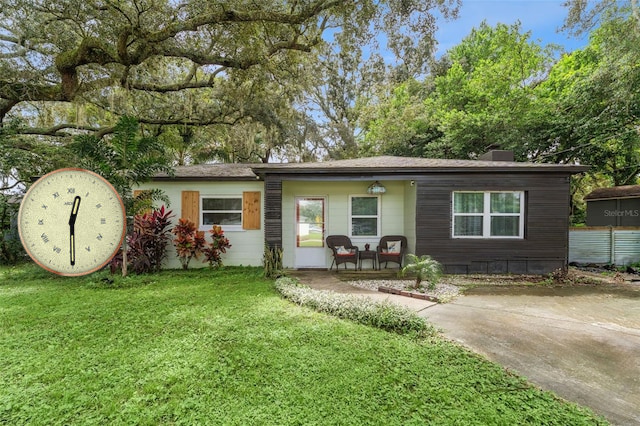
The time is 12,30
